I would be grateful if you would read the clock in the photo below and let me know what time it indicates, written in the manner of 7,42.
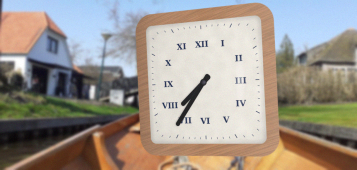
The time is 7,36
